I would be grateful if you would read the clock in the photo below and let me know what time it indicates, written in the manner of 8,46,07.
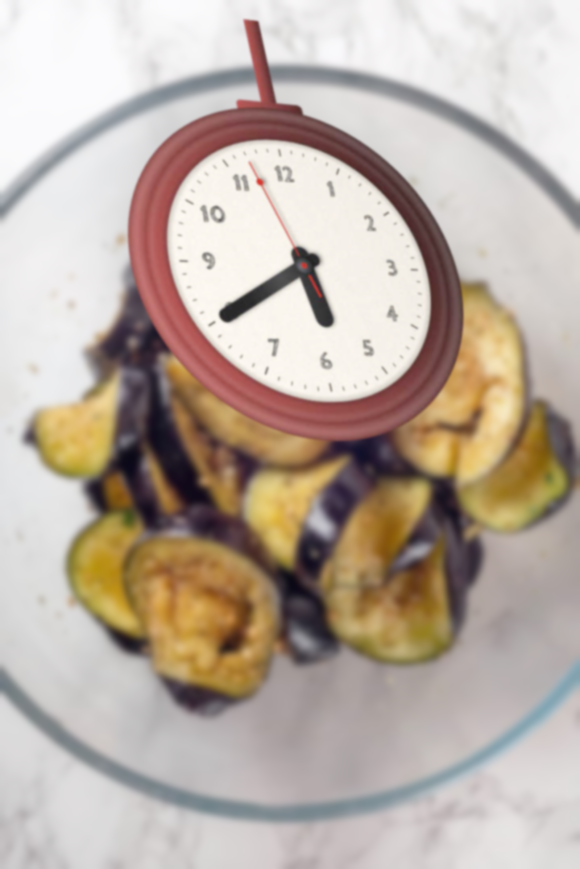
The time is 5,39,57
